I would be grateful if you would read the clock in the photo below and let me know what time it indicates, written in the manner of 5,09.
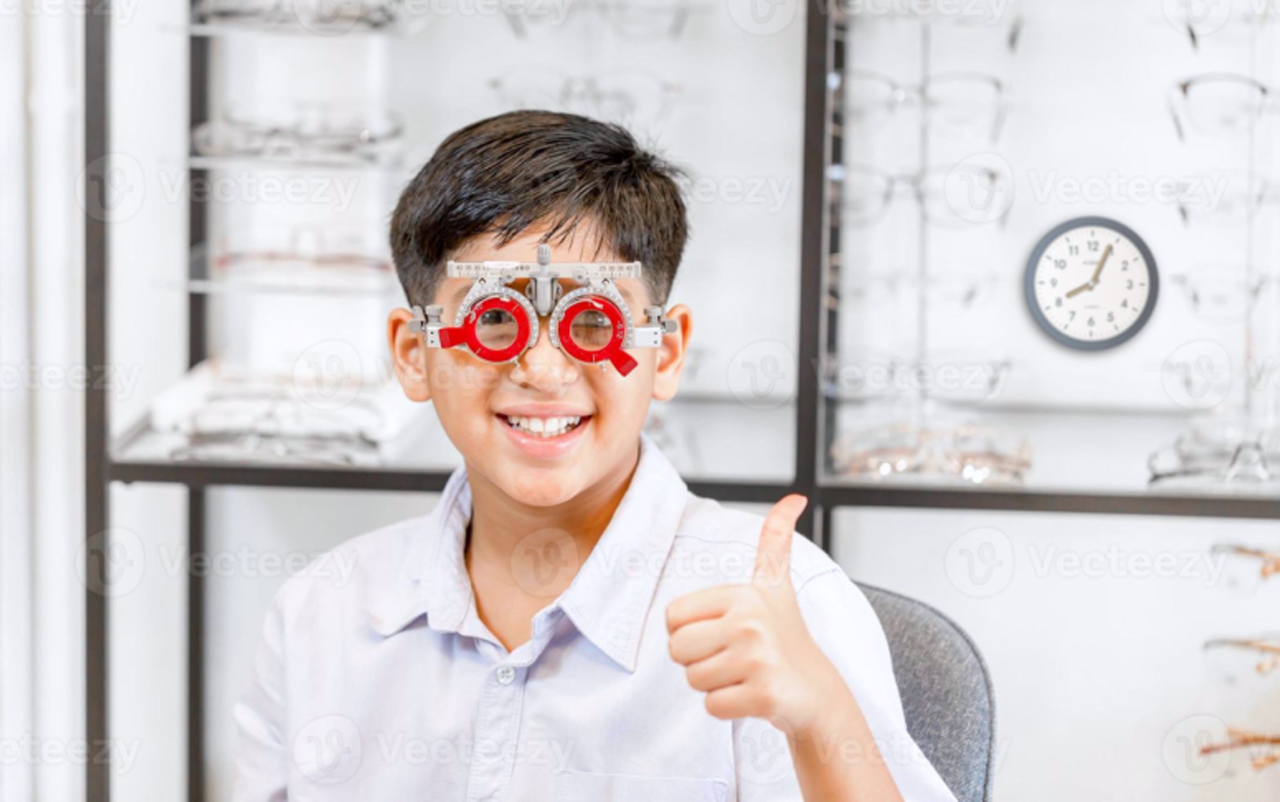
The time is 8,04
